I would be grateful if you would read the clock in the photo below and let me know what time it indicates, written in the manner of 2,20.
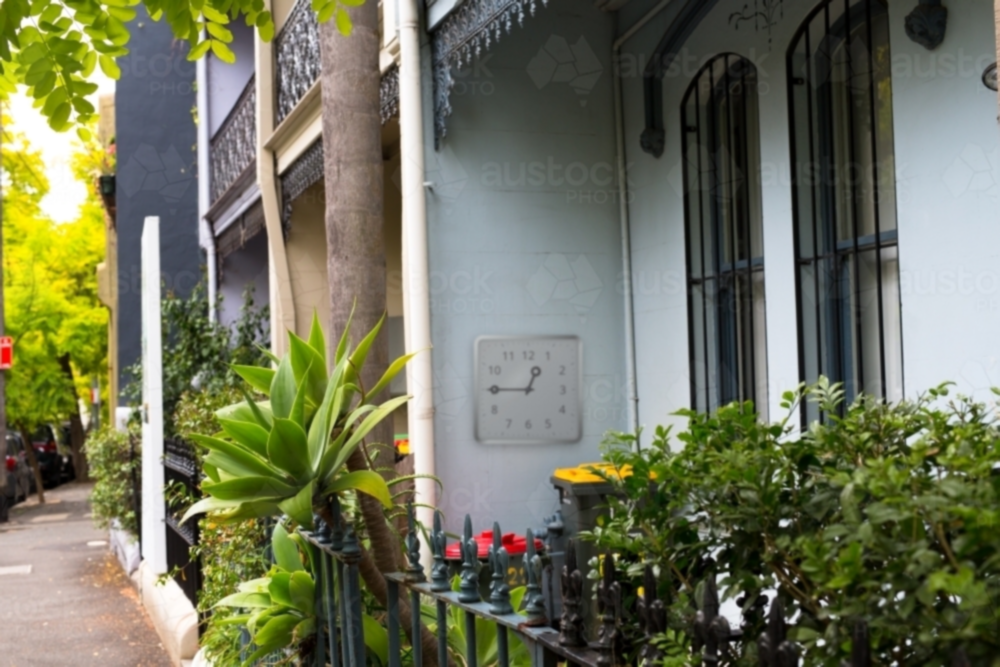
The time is 12,45
